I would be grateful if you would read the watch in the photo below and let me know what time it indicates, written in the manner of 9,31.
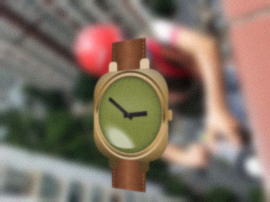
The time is 2,51
